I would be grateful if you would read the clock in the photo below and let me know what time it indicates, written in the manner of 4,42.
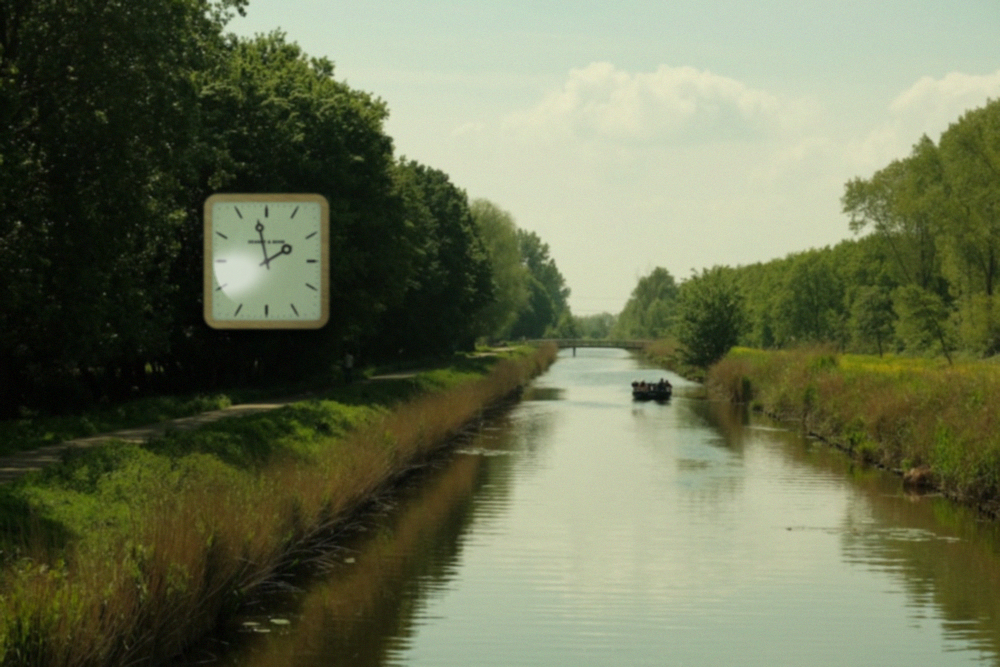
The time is 1,58
